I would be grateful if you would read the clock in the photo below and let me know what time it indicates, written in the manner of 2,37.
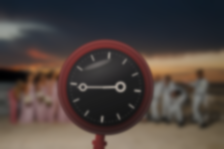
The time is 2,44
